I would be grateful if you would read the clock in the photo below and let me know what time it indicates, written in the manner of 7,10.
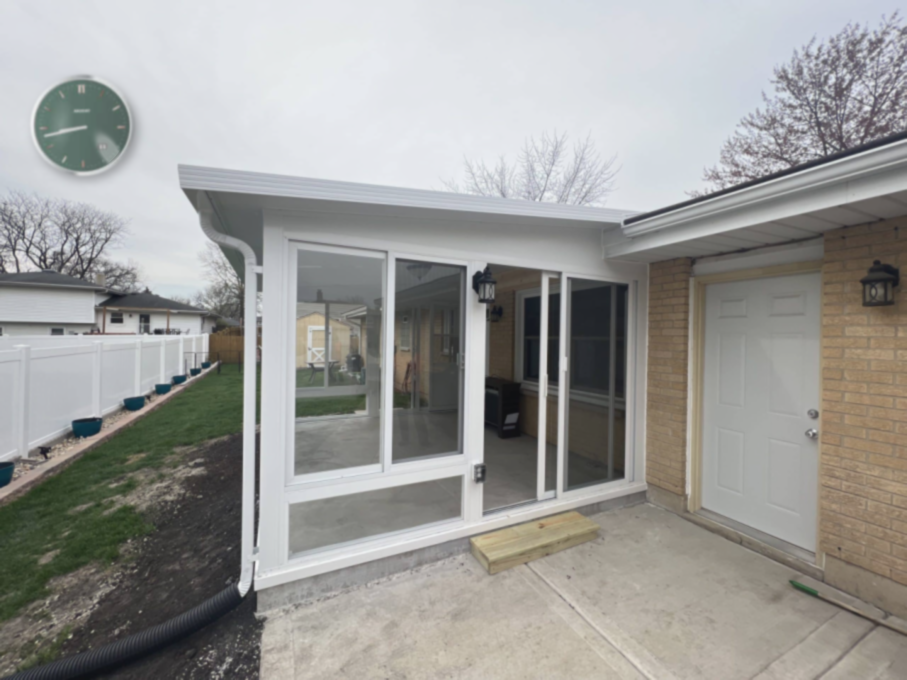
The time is 8,43
